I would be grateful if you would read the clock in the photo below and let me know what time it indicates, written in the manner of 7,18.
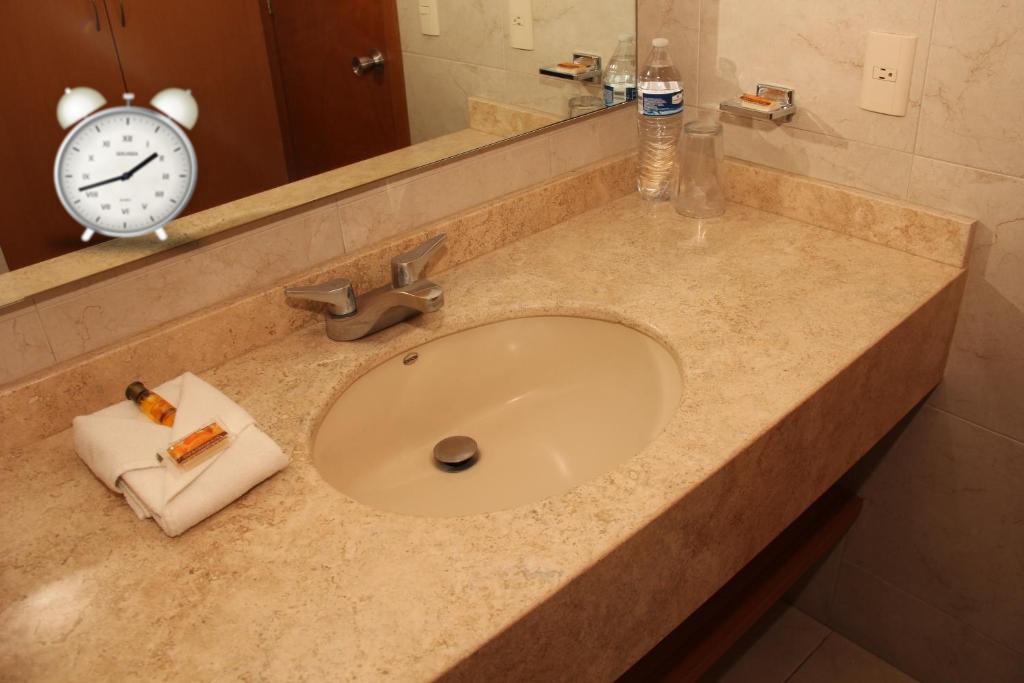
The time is 1,42
